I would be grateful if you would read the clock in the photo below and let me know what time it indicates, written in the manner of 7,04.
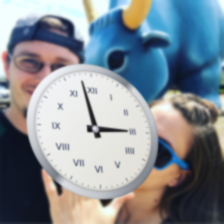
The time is 2,58
